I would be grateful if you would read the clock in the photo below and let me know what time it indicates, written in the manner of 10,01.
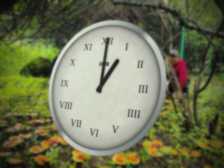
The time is 1,00
